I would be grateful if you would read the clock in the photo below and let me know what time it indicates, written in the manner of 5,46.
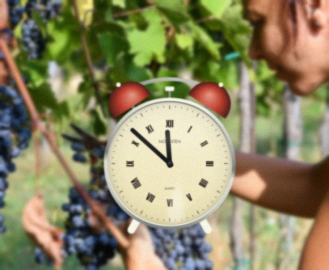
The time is 11,52
